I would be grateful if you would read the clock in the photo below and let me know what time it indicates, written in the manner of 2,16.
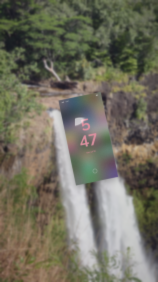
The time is 5,47
